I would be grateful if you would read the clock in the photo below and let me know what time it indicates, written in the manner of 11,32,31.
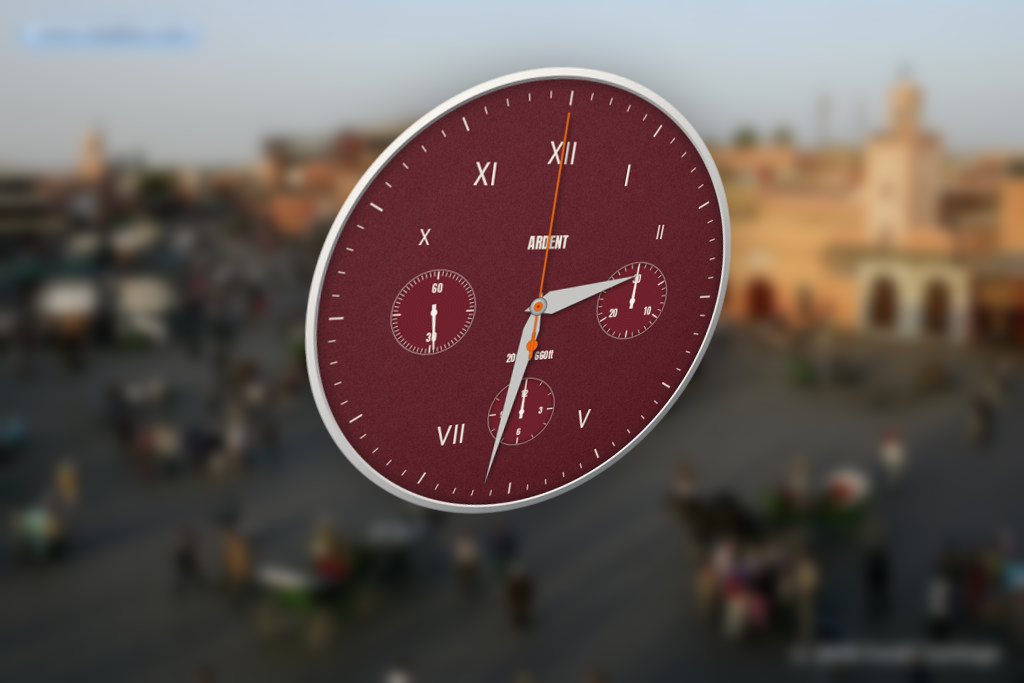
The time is 2,31,29
